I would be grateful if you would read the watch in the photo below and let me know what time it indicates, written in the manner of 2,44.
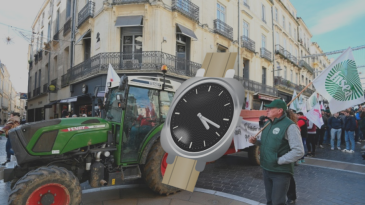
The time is 4,18
